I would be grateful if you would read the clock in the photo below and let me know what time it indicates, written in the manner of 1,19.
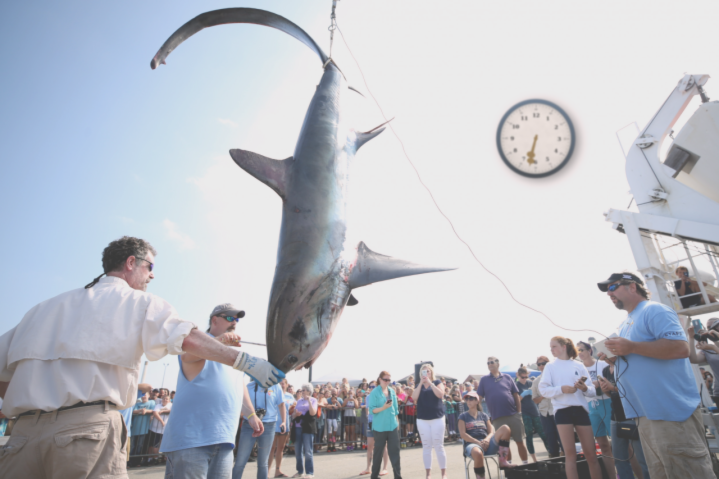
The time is 6,32
